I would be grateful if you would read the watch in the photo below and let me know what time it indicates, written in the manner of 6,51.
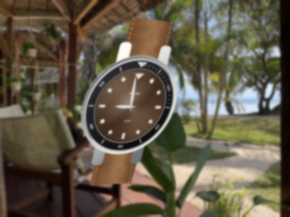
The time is 8,59
